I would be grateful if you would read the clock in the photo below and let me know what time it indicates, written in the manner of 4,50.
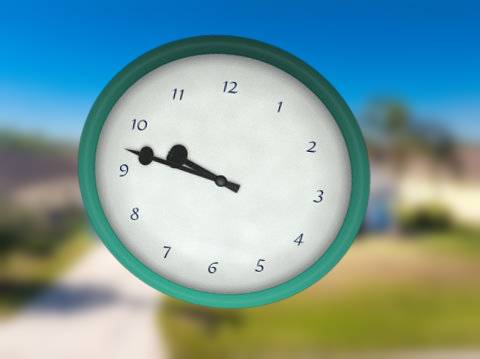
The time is 9,47
